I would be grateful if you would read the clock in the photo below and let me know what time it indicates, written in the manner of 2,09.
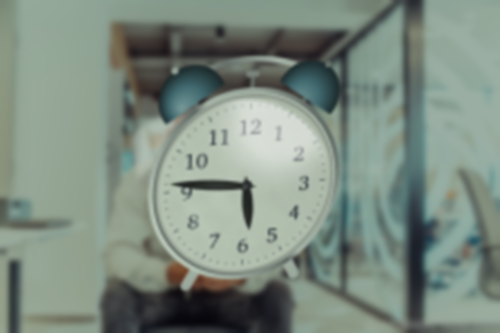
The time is 5,46
